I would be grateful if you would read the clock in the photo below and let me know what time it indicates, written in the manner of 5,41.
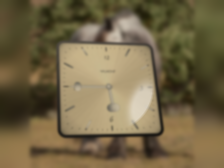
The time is 5,45
